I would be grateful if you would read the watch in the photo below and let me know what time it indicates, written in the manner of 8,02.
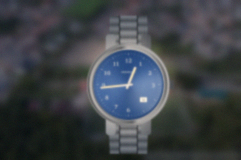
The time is 12,44
